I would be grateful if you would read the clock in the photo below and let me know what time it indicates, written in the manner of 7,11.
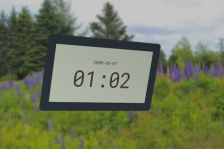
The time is 1,02
